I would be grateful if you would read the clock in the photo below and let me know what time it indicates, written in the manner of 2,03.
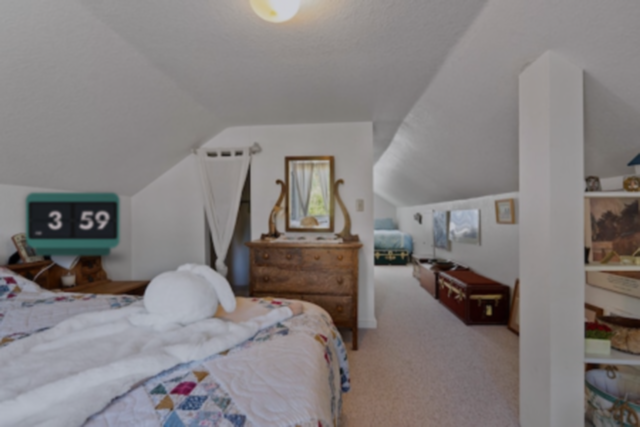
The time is 3,59
